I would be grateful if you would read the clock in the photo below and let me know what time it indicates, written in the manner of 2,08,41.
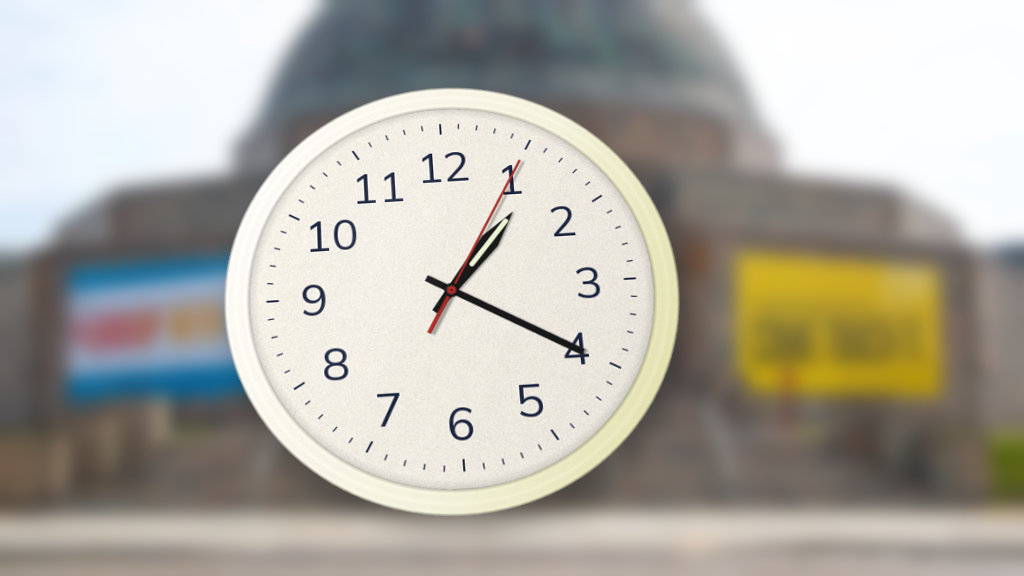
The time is 1,20,05
